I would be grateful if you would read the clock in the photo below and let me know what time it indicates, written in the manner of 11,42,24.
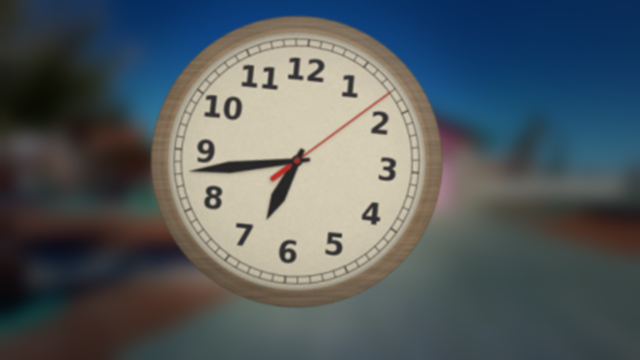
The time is 6,43,08
